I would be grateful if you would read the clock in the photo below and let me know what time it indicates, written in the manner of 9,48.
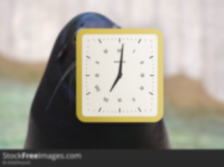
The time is 7,01
